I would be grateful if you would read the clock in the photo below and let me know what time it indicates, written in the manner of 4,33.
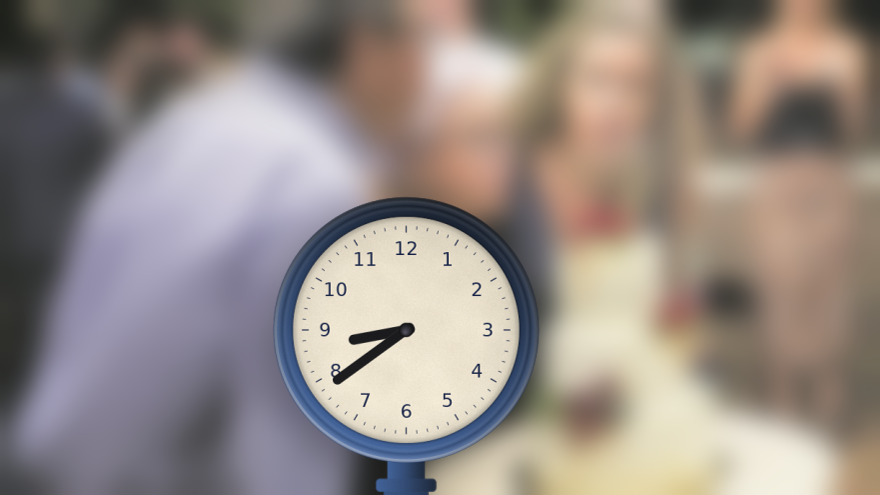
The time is 8,39
